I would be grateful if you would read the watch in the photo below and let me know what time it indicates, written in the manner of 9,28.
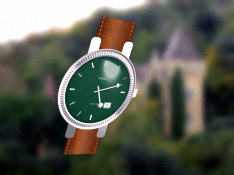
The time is 5,12
